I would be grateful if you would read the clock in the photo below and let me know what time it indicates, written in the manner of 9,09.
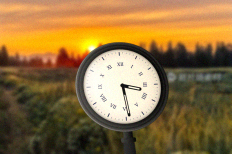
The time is 3,29
